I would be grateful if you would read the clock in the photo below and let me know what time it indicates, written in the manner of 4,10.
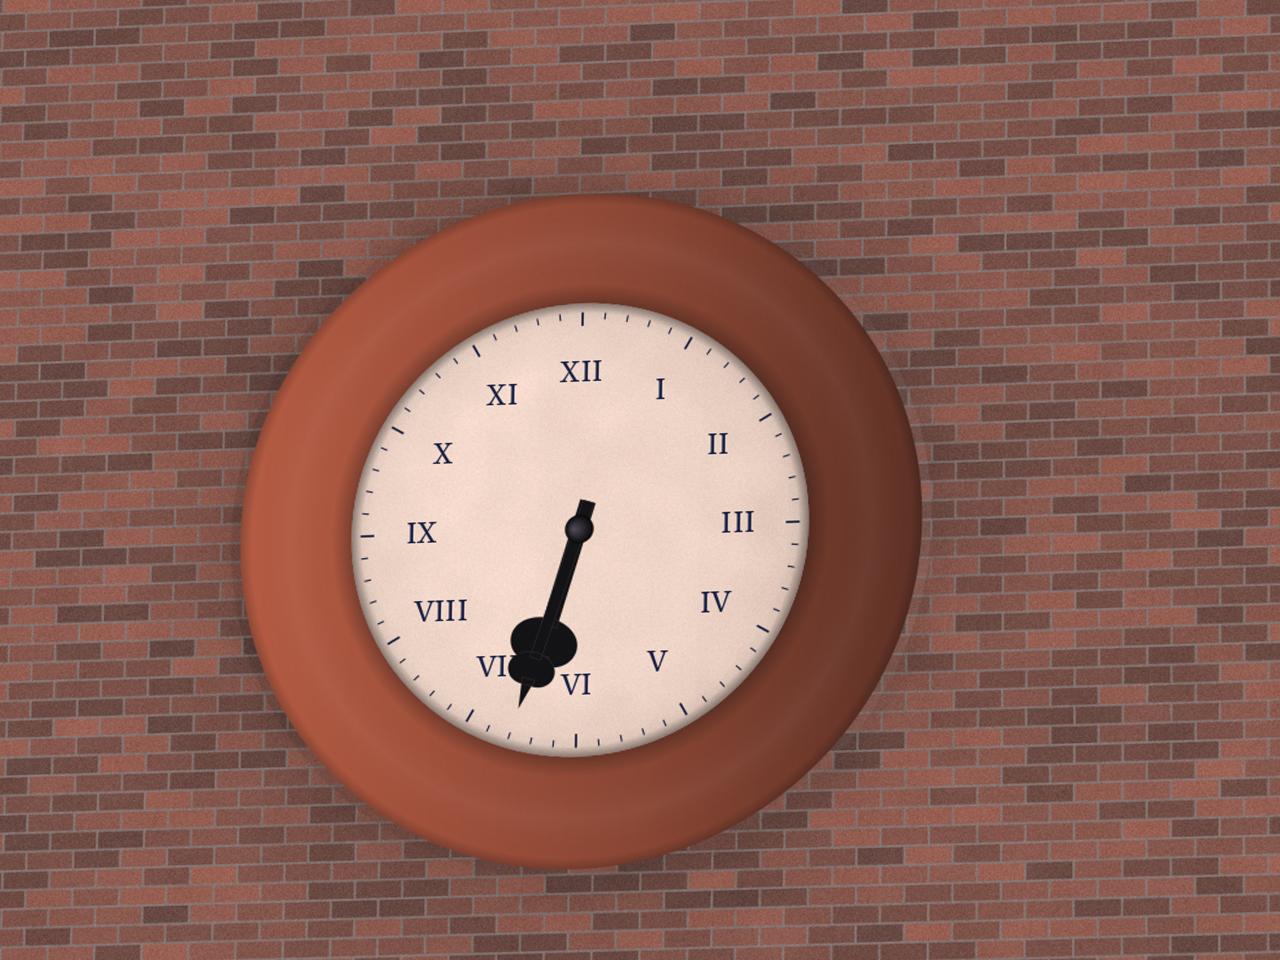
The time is 6,33
